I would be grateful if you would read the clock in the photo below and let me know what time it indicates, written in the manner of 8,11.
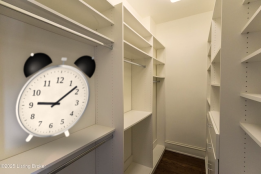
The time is 9,08
